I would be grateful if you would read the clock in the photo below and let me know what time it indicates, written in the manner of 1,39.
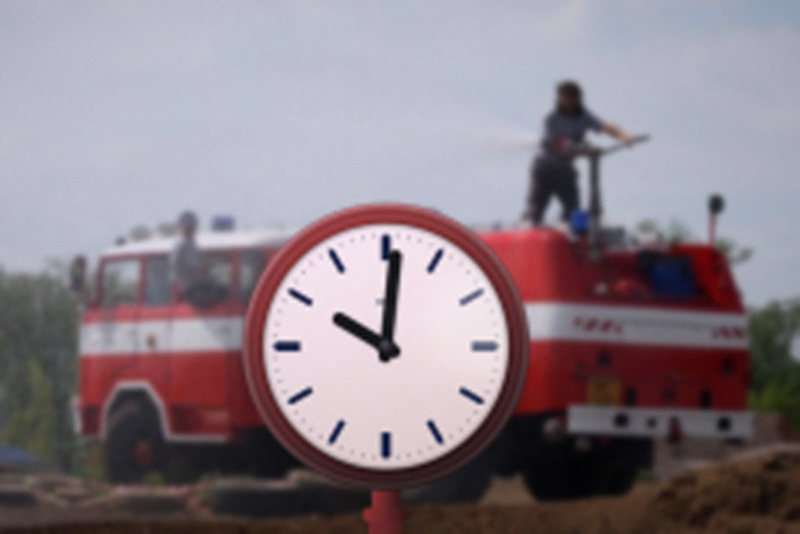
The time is 10,01
